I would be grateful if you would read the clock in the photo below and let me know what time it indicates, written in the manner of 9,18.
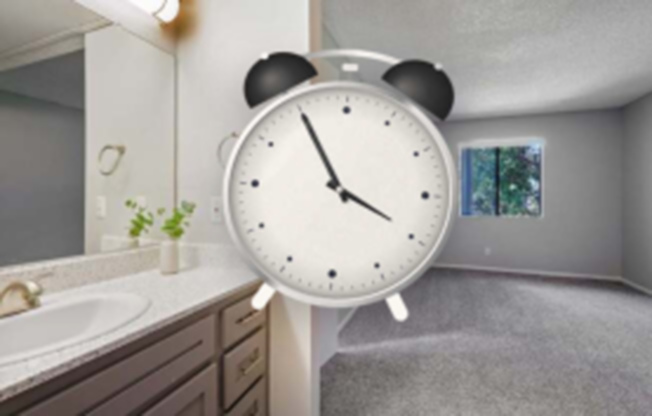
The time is 3,55
